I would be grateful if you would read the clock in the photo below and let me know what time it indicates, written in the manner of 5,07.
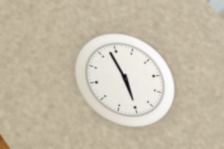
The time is 5,58
